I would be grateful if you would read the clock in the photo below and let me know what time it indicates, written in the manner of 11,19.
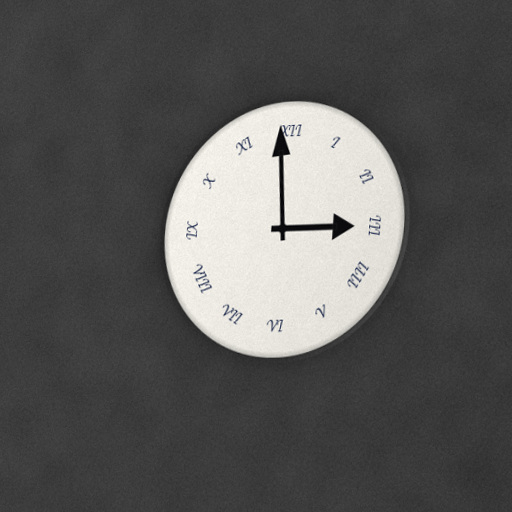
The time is 2,59
